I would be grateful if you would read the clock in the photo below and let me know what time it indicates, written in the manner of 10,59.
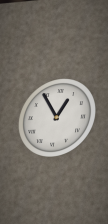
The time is 12,54
